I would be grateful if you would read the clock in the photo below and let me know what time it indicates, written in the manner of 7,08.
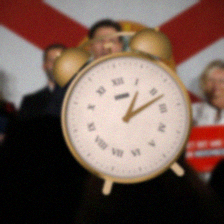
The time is 1,12
